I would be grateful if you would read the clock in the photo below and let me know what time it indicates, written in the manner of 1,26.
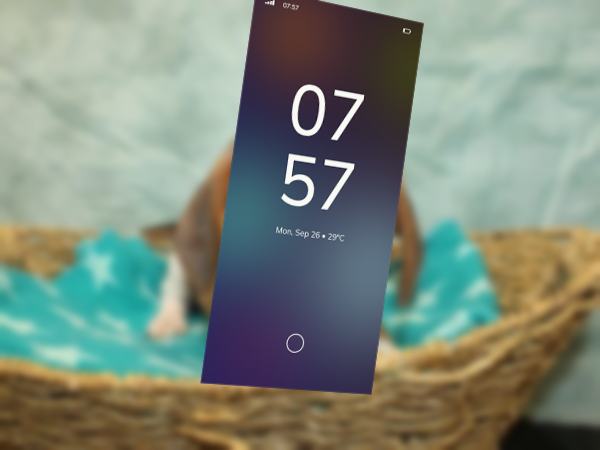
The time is 7,57
